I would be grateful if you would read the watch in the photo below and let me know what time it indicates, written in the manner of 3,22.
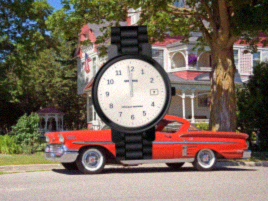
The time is 11,59
